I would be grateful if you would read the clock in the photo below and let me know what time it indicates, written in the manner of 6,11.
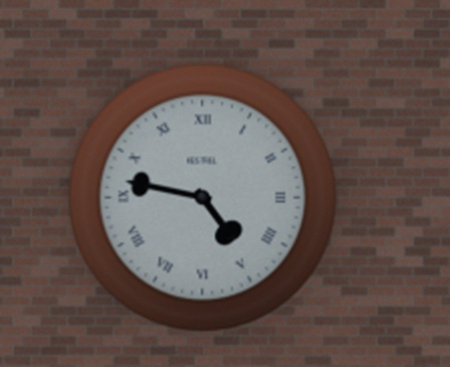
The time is 4,47
